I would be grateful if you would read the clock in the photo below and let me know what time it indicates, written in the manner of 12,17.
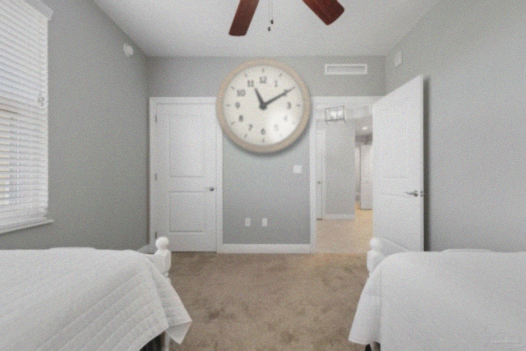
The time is 11,10
